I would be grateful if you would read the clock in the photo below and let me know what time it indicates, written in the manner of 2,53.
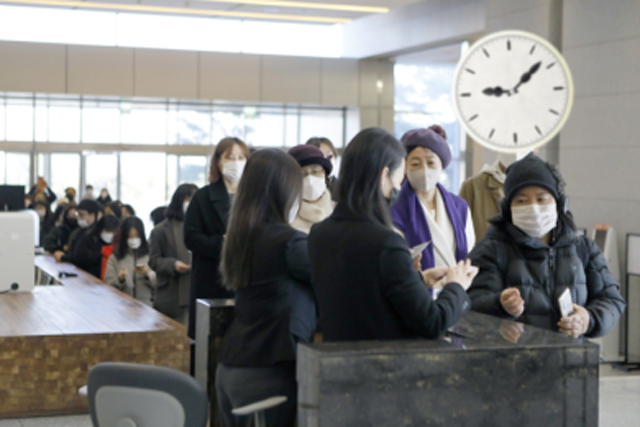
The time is 9,08
